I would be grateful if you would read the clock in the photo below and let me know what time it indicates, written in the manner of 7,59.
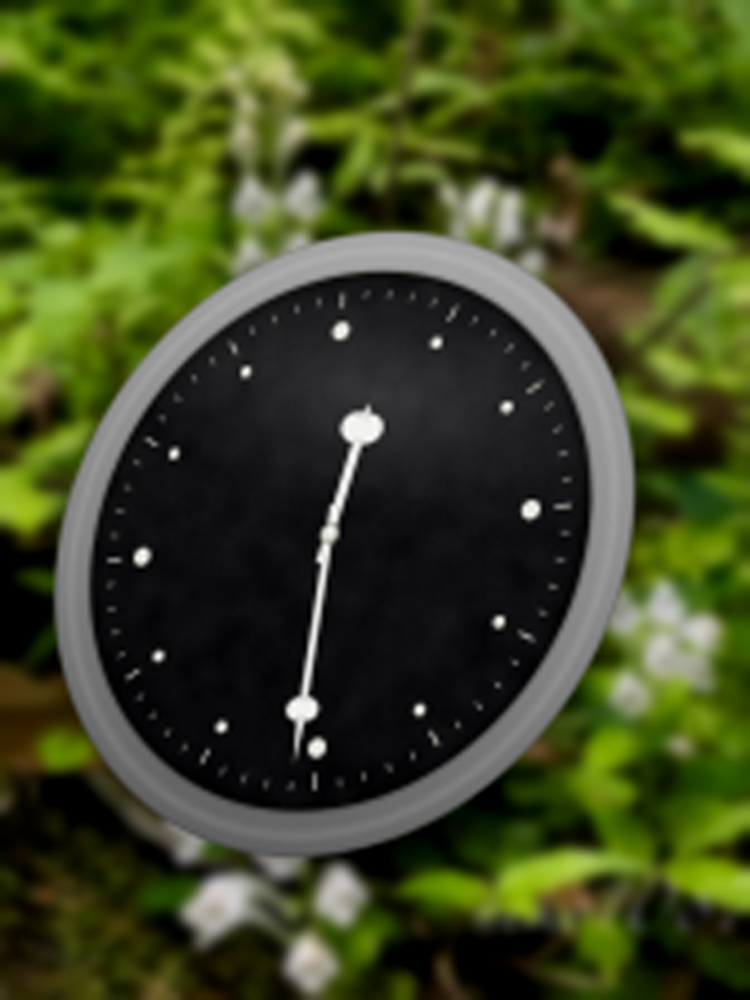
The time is 12,31
